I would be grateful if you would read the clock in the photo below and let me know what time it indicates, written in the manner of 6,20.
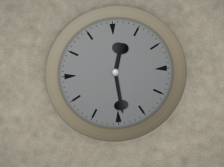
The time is 12,29
